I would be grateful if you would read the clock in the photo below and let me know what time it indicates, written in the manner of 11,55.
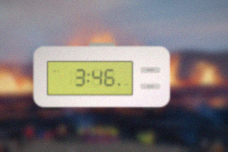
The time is 3,46
